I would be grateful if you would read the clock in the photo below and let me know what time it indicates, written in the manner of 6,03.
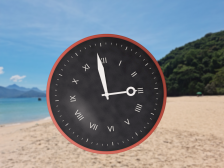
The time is 2,59
